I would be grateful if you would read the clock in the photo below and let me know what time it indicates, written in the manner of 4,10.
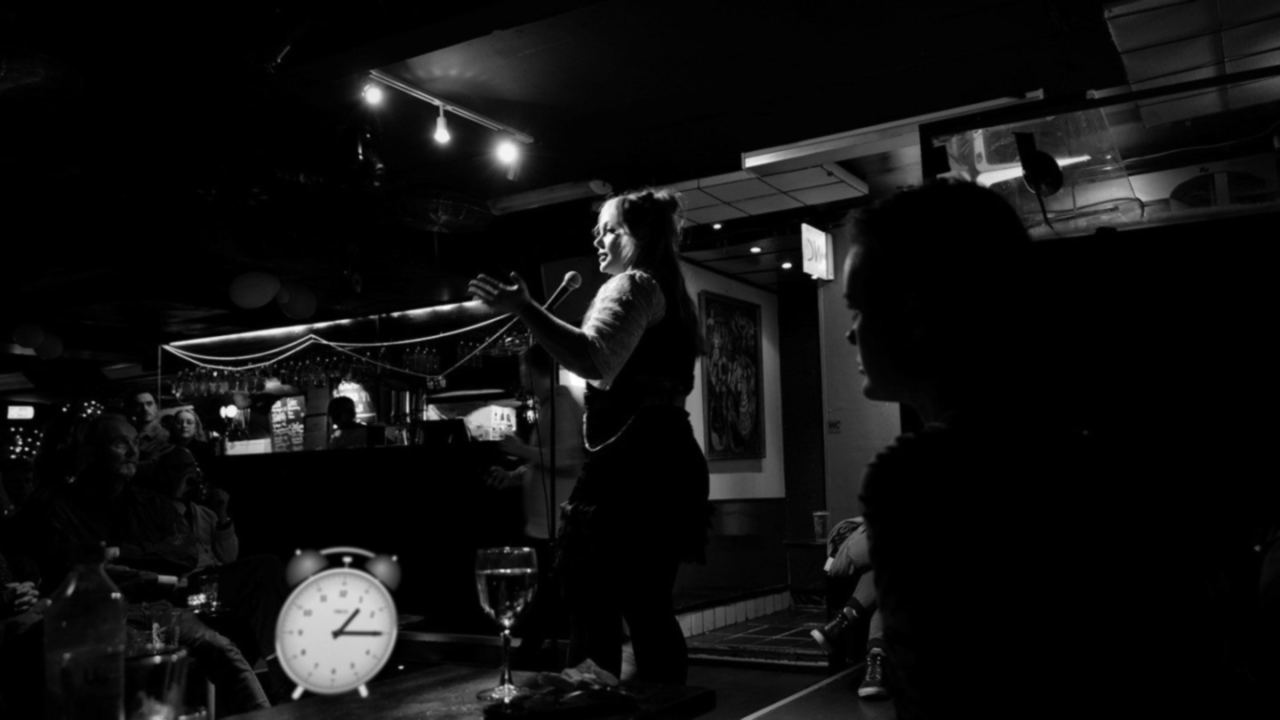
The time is 1,15
